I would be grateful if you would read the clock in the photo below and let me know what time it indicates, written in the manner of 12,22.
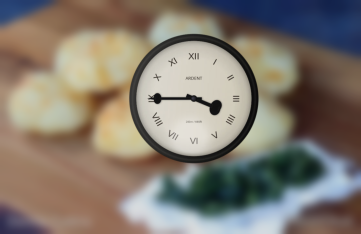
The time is 3,45
